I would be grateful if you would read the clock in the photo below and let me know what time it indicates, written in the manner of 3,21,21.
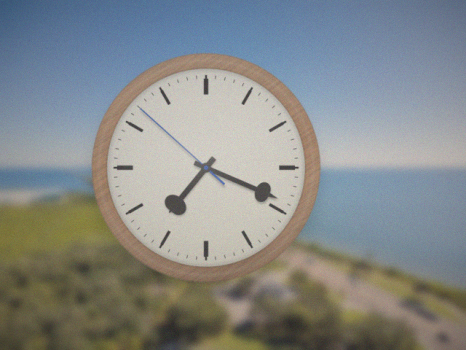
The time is 7,18,52
